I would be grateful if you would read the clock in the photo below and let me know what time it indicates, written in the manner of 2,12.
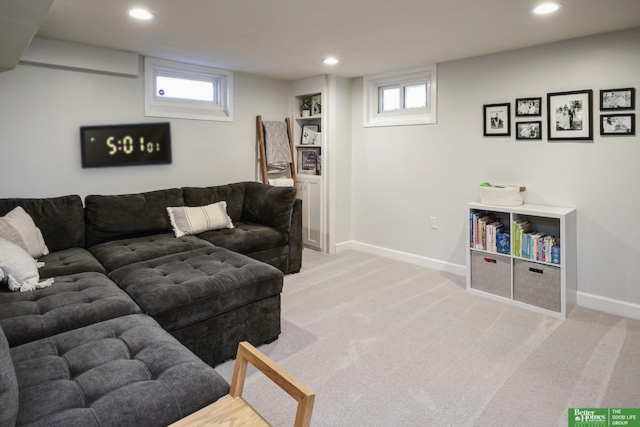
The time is 5,01
